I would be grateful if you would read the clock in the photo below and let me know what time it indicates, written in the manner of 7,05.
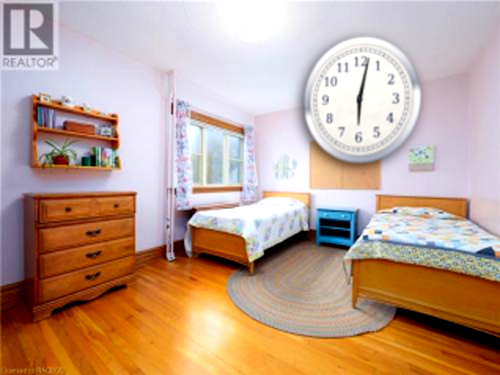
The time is 6,02
